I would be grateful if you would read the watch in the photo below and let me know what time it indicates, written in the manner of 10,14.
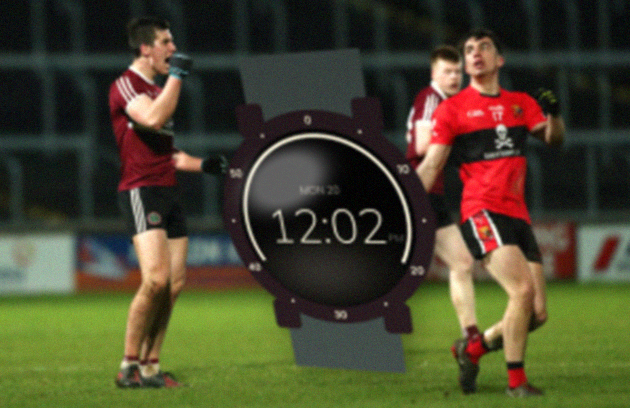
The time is 12,02
